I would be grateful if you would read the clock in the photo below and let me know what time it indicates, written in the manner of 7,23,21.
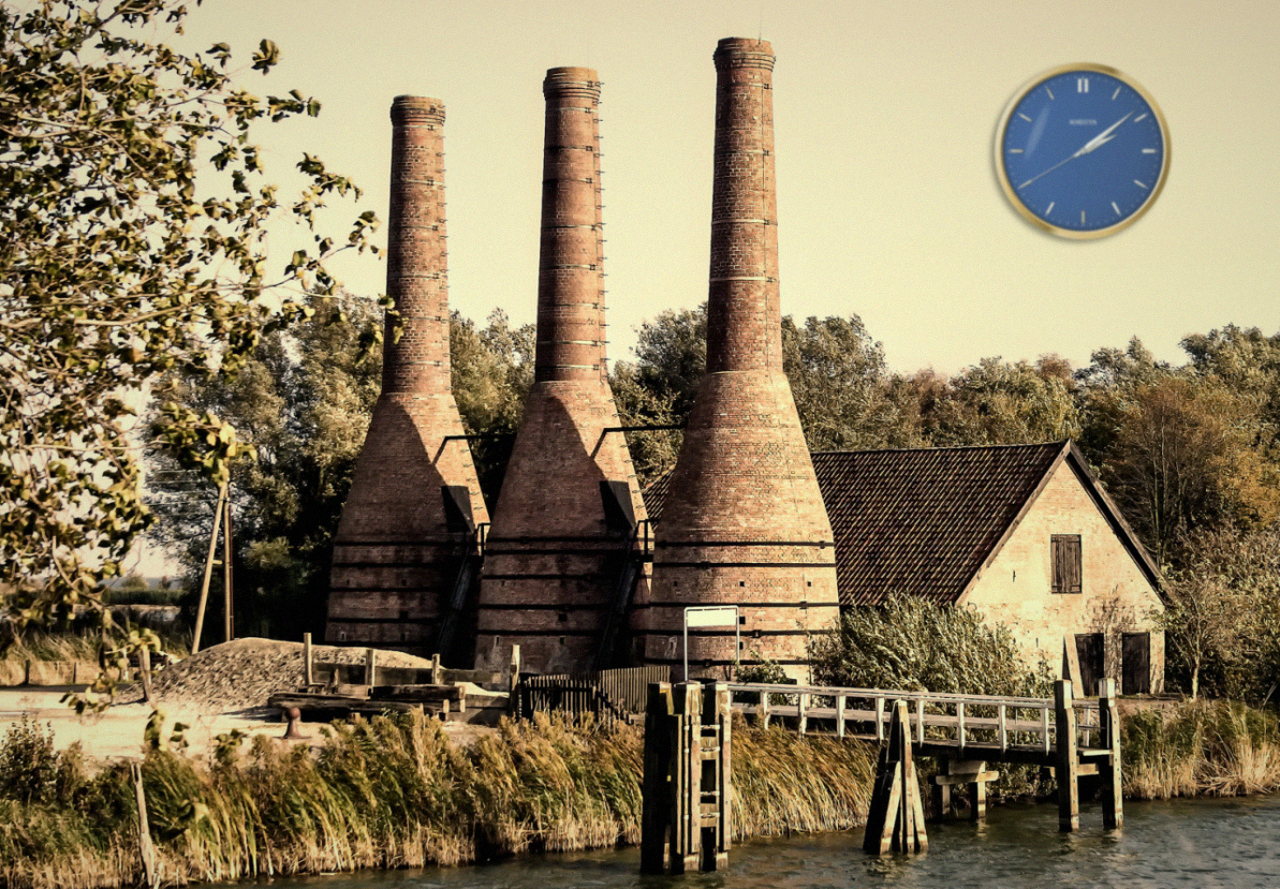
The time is 2,08,40
